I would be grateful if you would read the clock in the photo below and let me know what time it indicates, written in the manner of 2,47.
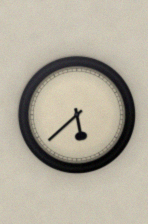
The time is 5,38
